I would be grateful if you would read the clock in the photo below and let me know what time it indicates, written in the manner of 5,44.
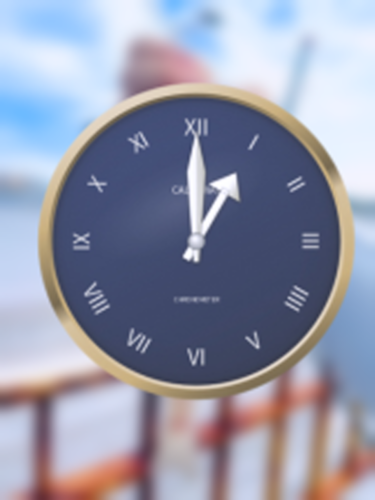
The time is 1,00
